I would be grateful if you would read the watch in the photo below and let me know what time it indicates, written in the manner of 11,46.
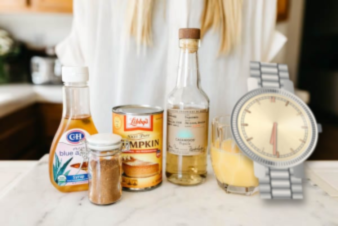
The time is 6,31
